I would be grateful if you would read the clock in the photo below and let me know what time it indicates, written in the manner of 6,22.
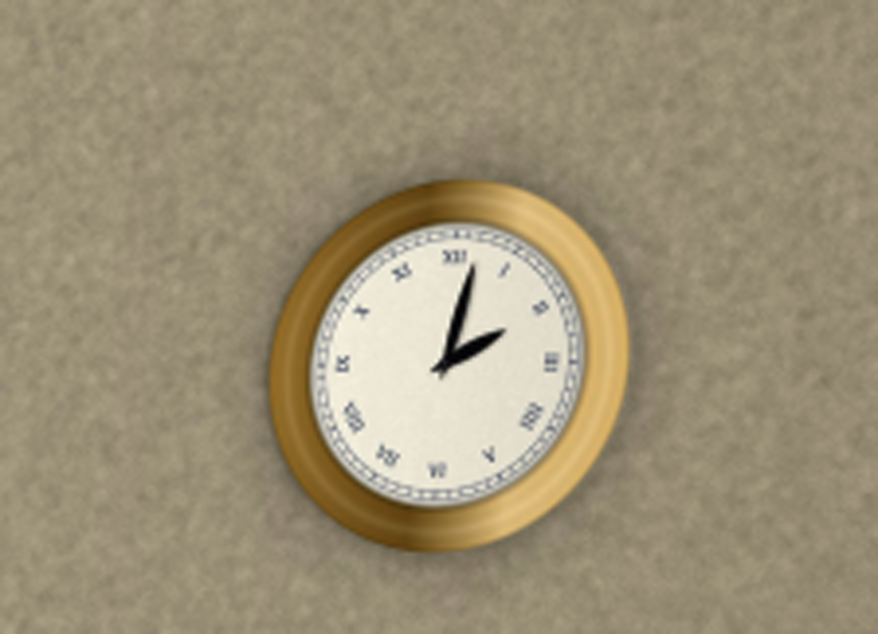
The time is 2,02
